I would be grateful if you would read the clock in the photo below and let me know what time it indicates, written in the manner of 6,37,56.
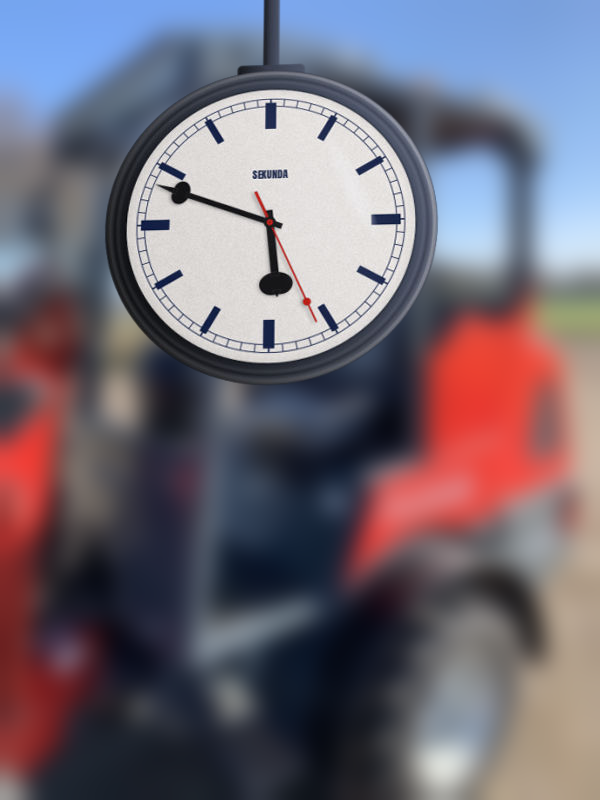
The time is 5,48,26
